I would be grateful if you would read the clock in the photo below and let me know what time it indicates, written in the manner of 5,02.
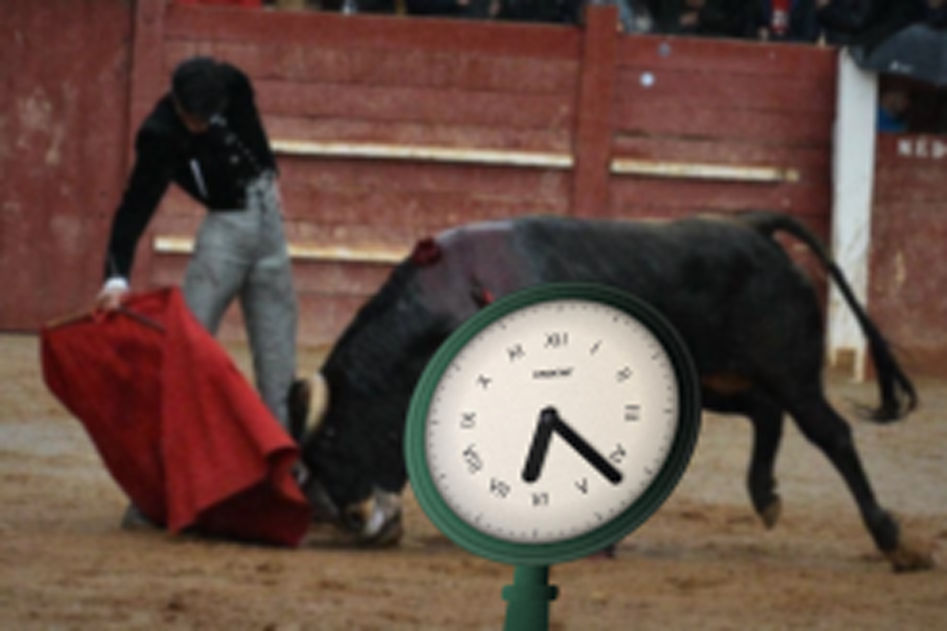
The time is 6,22
